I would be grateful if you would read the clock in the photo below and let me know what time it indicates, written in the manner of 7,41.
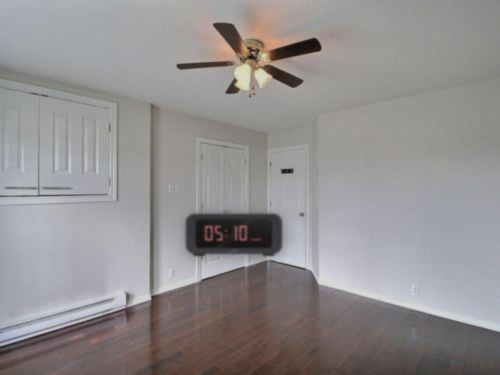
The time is 5,10
